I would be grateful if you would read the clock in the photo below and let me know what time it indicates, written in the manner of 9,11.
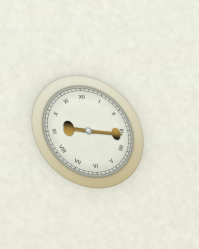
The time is 9,16
